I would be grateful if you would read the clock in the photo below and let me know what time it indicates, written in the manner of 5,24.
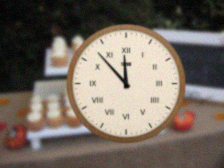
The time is 11,53
